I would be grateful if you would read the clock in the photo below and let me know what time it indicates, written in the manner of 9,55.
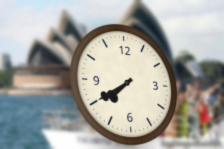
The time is 7,40
